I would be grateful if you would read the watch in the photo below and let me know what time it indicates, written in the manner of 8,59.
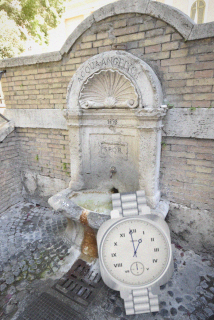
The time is 12,59
